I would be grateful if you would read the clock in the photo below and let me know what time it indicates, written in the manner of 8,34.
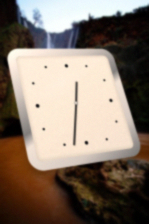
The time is 12,33
